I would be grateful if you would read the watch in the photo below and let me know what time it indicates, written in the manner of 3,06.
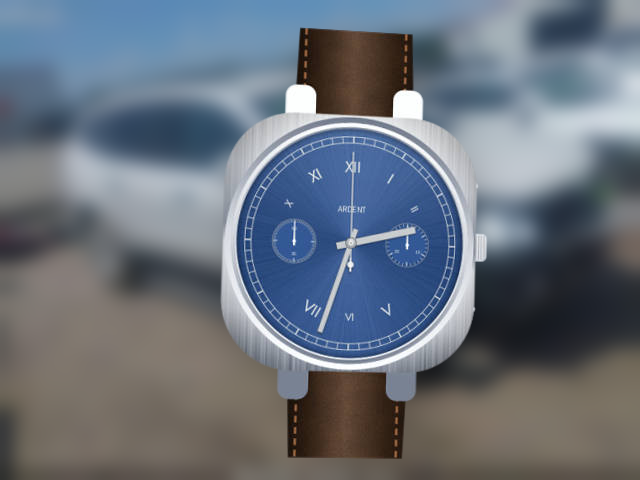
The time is 2,33
